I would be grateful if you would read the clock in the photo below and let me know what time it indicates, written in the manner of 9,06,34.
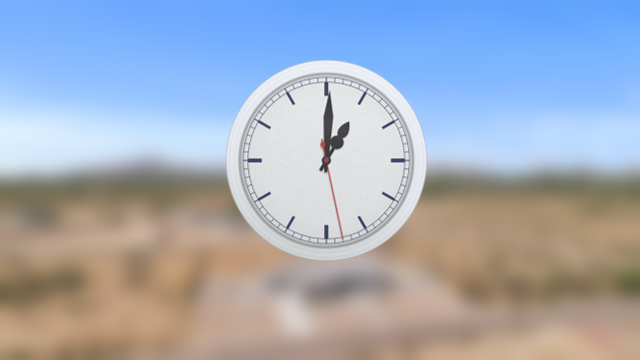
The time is 1,00,28
